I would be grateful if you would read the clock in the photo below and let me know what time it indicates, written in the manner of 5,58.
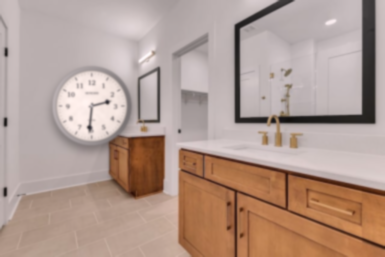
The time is 2,31
